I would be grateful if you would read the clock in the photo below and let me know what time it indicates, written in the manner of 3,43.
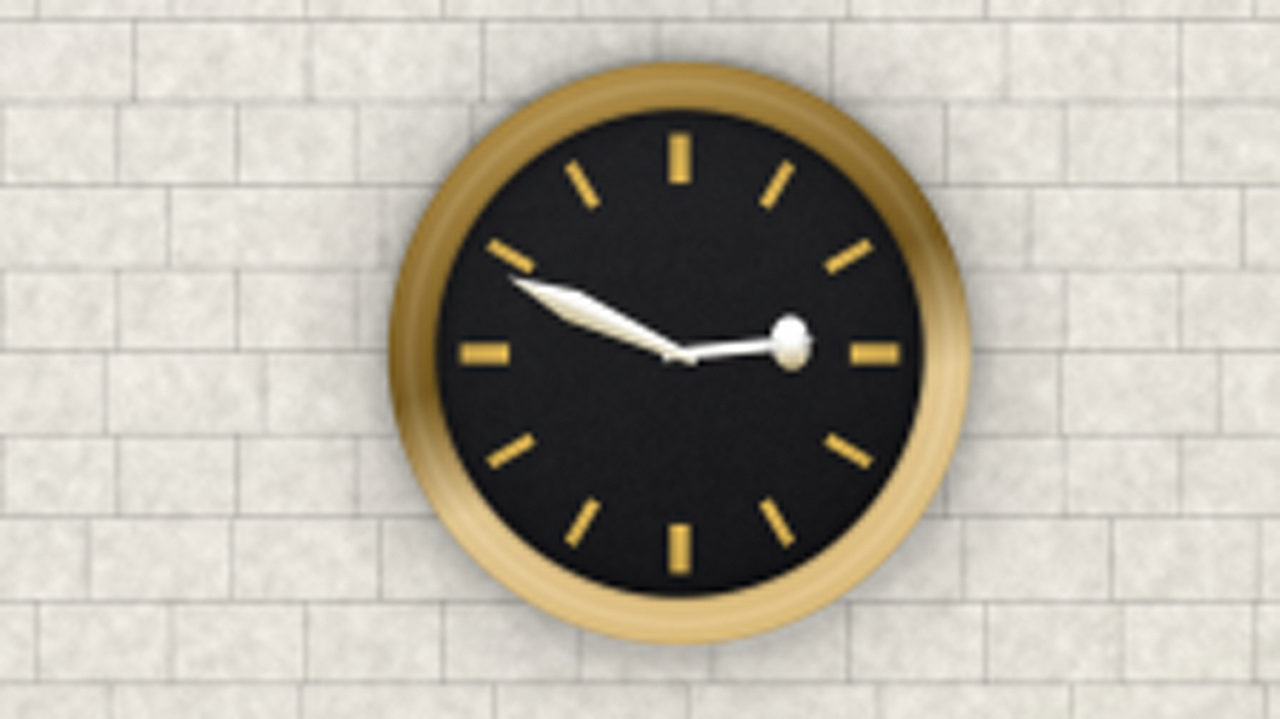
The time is 2,49
